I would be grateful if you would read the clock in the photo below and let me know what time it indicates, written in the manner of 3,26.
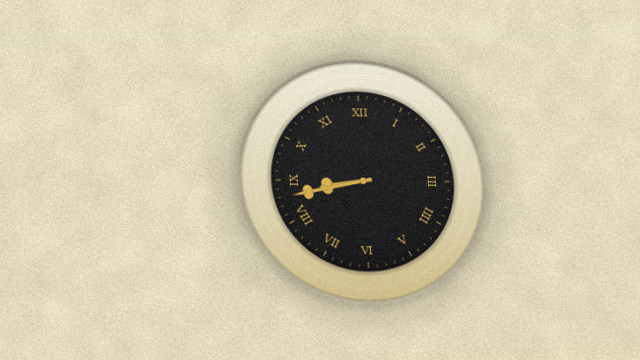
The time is 8,43
